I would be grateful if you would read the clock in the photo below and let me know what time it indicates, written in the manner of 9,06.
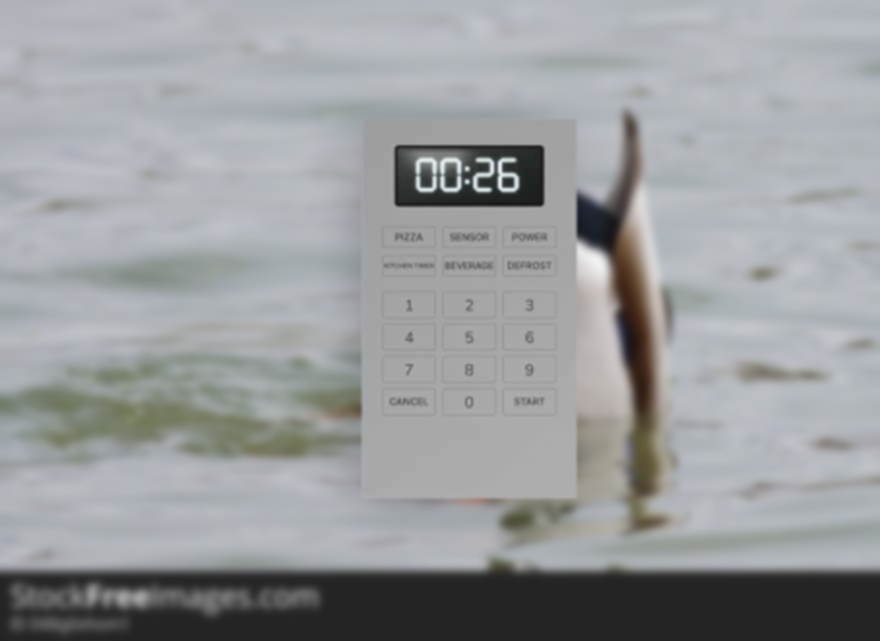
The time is 0,26
